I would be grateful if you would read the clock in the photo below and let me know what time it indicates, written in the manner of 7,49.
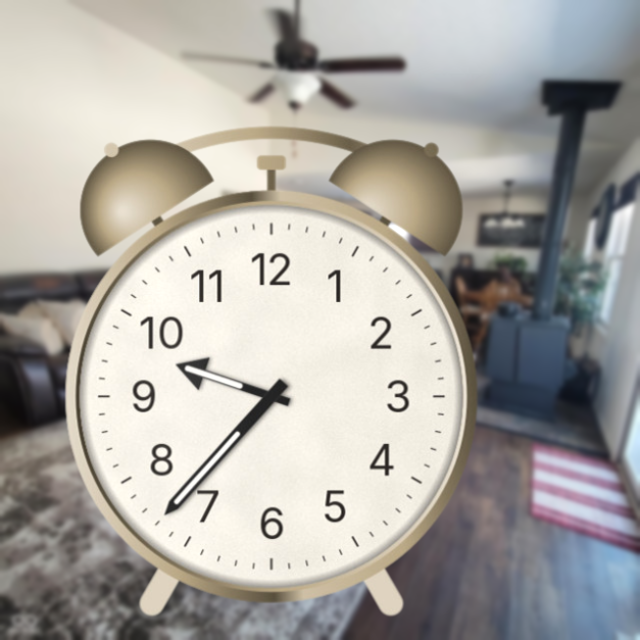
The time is 9,37
